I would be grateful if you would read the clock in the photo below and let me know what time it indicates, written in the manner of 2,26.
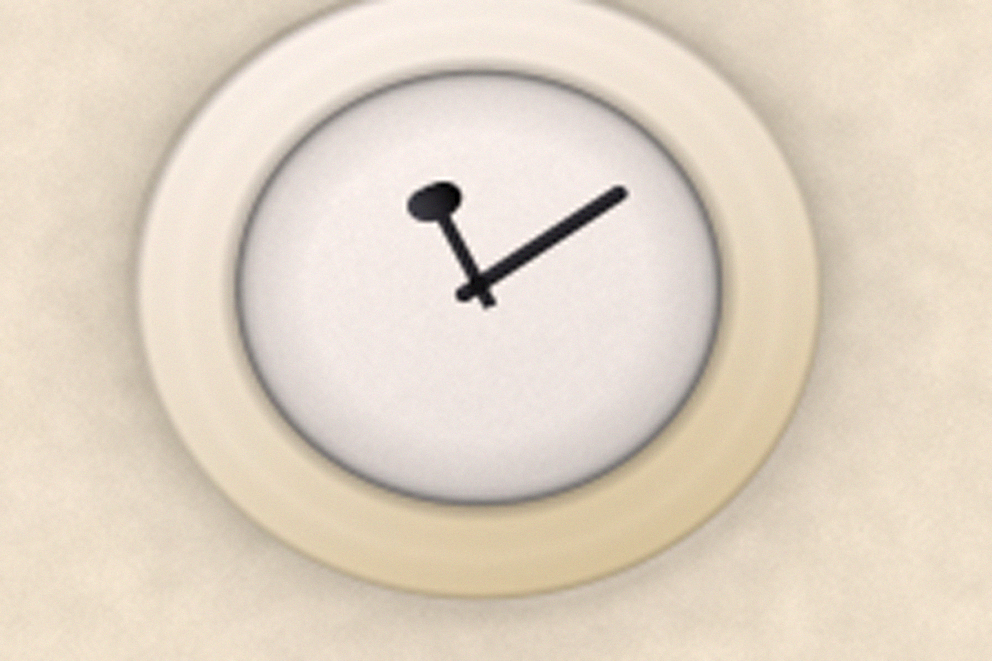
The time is 11,09
